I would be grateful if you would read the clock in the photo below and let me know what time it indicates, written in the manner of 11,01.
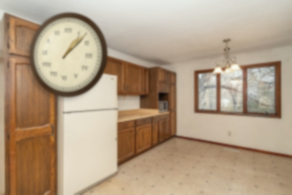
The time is 1,07
